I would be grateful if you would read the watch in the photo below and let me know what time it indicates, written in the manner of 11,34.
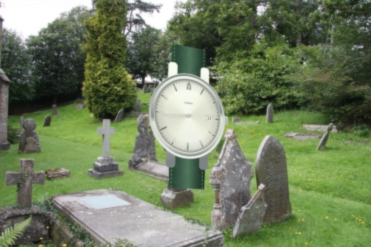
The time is 8,44
